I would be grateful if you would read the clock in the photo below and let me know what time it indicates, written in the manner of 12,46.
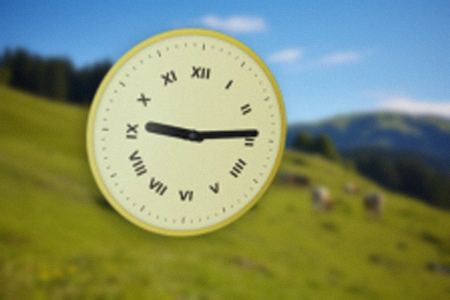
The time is 9,14
